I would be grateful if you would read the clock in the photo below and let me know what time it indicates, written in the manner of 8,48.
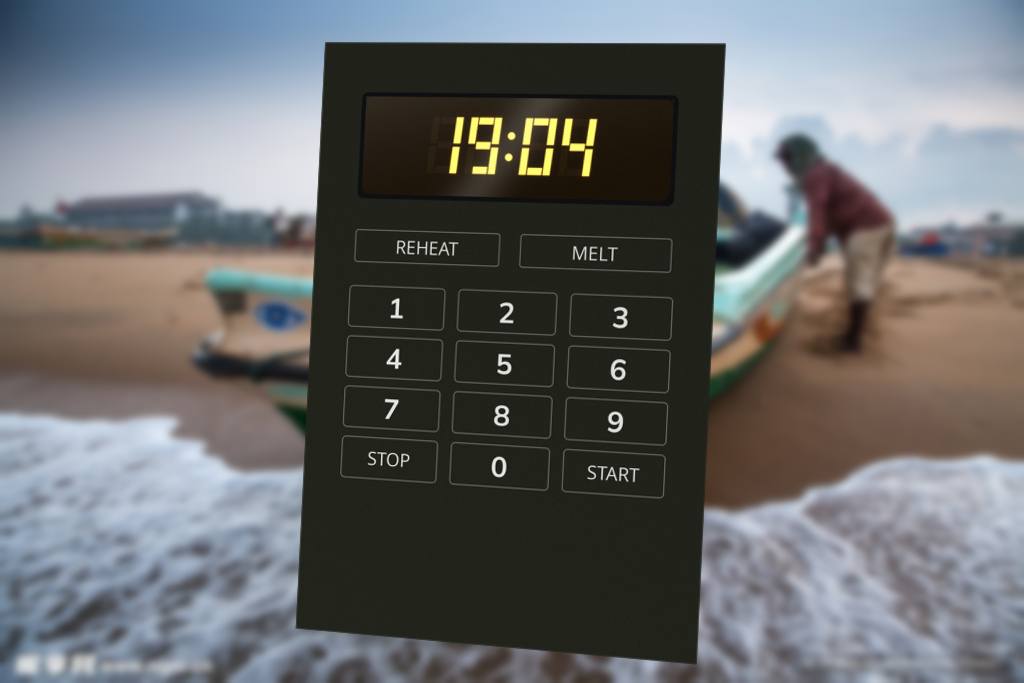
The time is 19,04
